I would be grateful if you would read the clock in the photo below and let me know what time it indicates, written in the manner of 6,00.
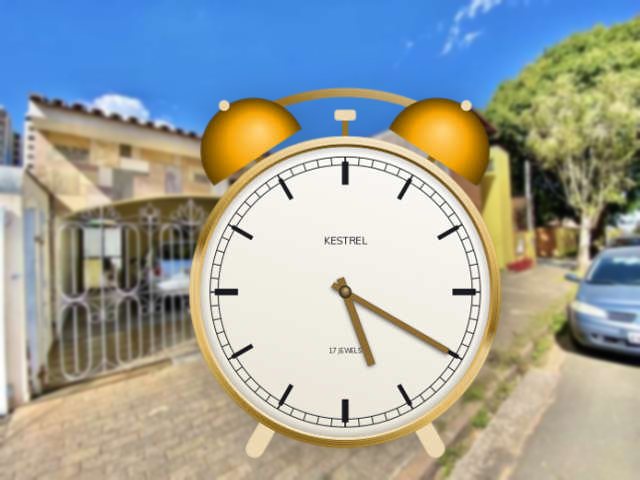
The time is 5,20
